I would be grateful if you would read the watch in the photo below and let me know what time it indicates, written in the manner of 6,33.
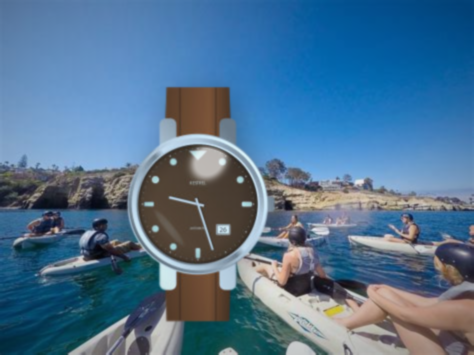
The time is 9,27
